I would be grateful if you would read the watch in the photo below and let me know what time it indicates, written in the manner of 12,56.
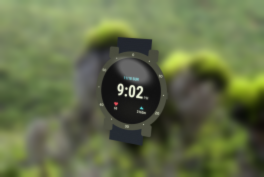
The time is 9,02
